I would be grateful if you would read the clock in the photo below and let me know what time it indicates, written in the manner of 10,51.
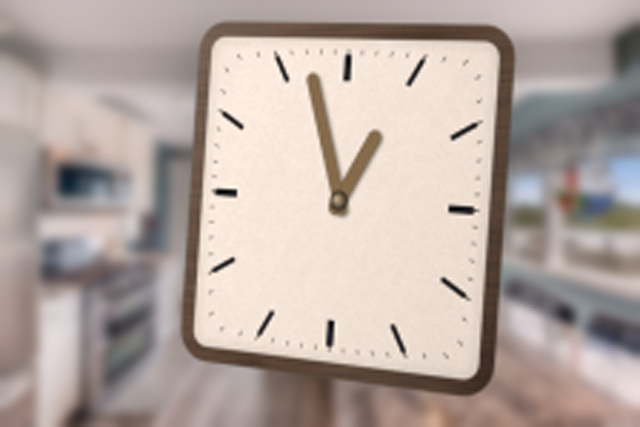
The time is 12,57
